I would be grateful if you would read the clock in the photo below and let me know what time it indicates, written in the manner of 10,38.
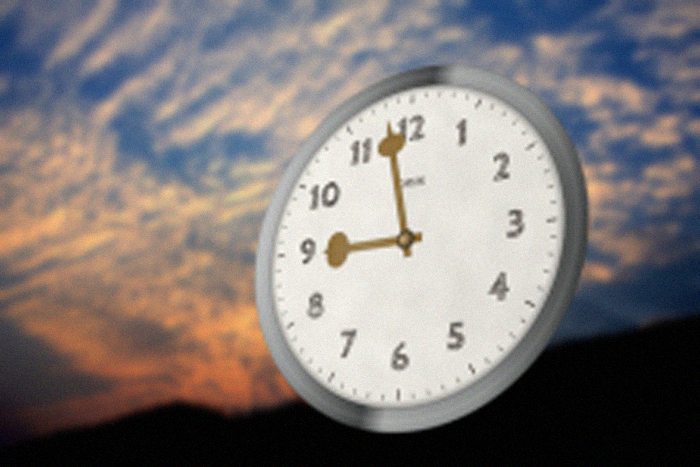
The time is 8,58
